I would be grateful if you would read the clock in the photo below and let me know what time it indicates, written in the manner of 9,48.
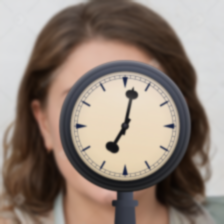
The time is 7,02
